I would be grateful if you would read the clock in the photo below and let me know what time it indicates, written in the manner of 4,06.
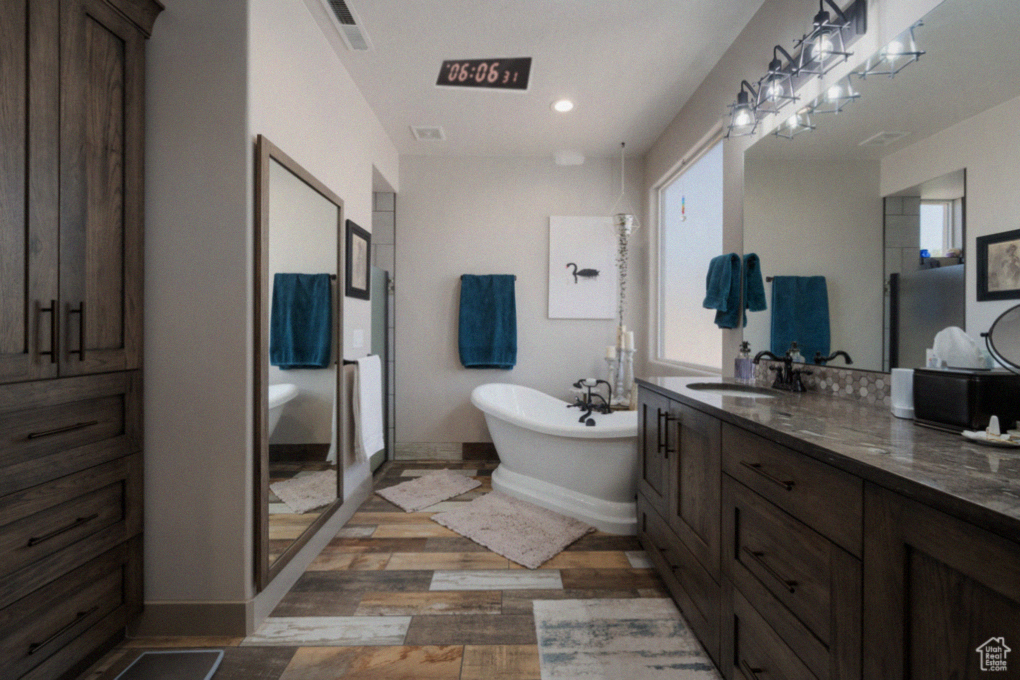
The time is 6,06
